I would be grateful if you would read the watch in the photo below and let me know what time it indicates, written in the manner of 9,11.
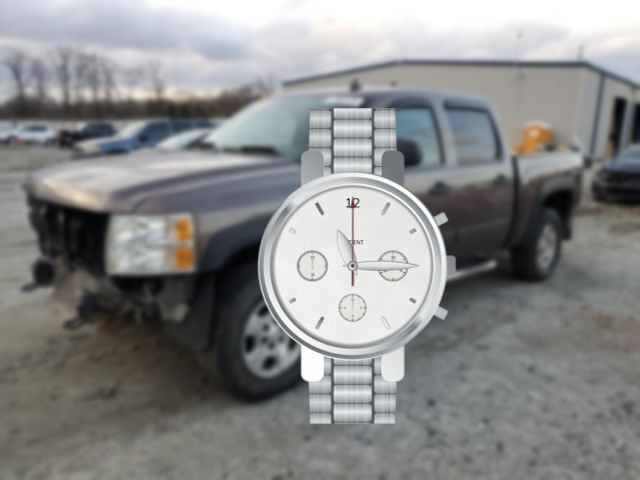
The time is 11,15
